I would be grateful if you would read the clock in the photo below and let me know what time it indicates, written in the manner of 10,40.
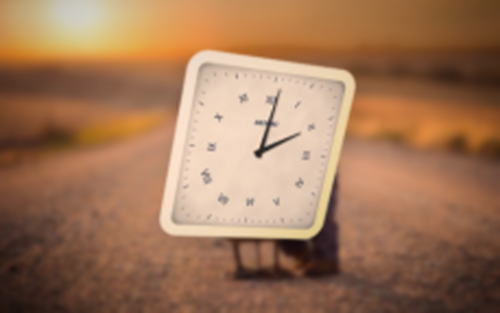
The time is 2,01
